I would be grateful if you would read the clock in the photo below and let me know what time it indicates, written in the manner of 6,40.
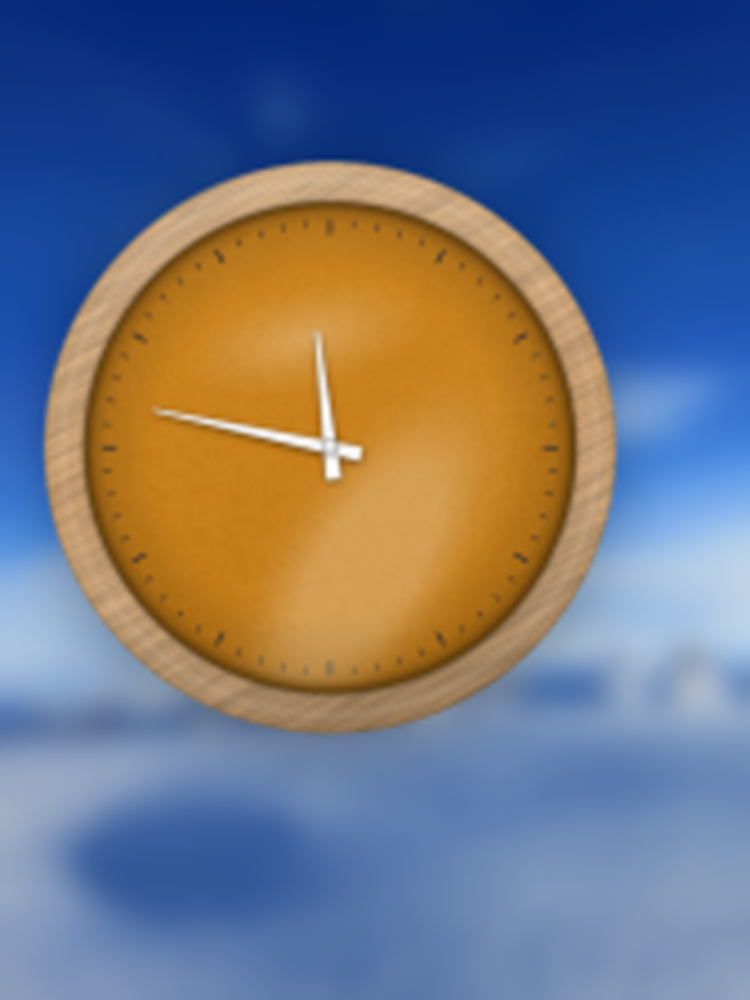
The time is 11,47
